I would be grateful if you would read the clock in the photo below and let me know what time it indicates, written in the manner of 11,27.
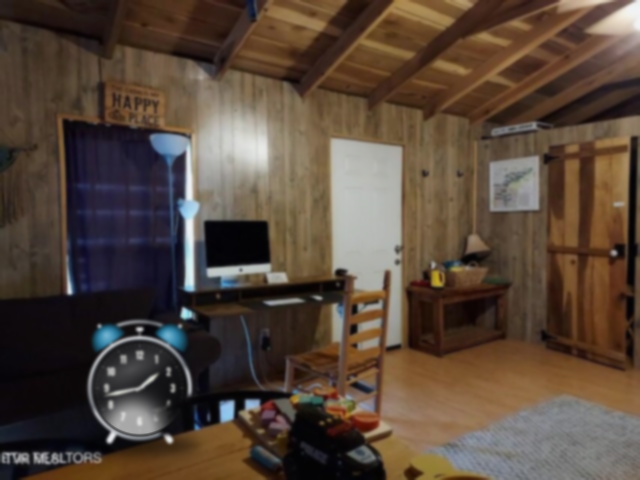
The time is 1,43
